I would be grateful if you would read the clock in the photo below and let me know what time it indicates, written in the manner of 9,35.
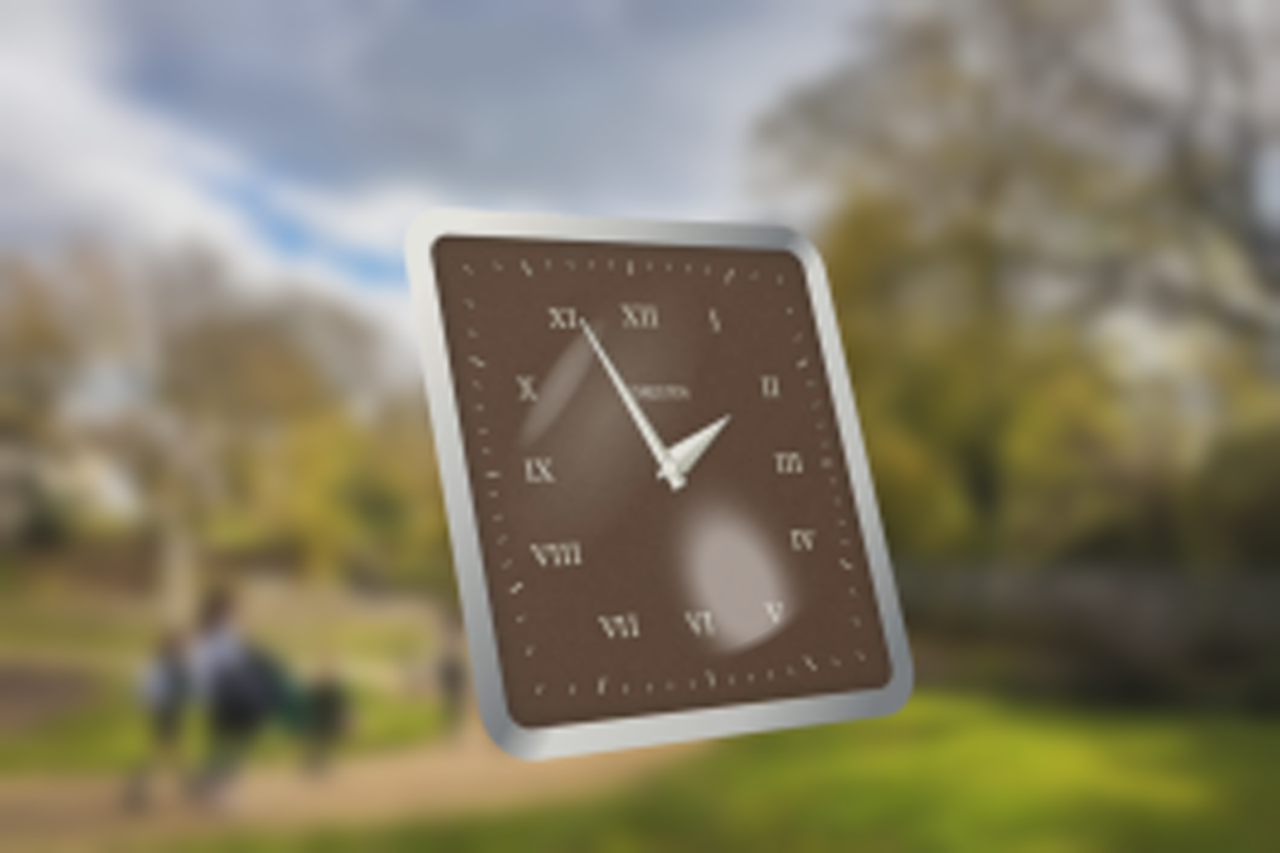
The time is 1,56
